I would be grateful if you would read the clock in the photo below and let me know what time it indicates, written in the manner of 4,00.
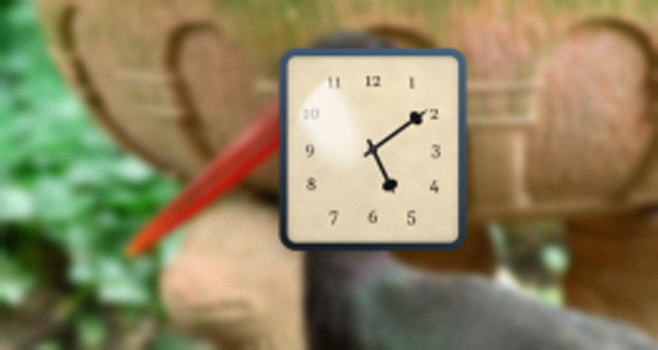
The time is 5,09
